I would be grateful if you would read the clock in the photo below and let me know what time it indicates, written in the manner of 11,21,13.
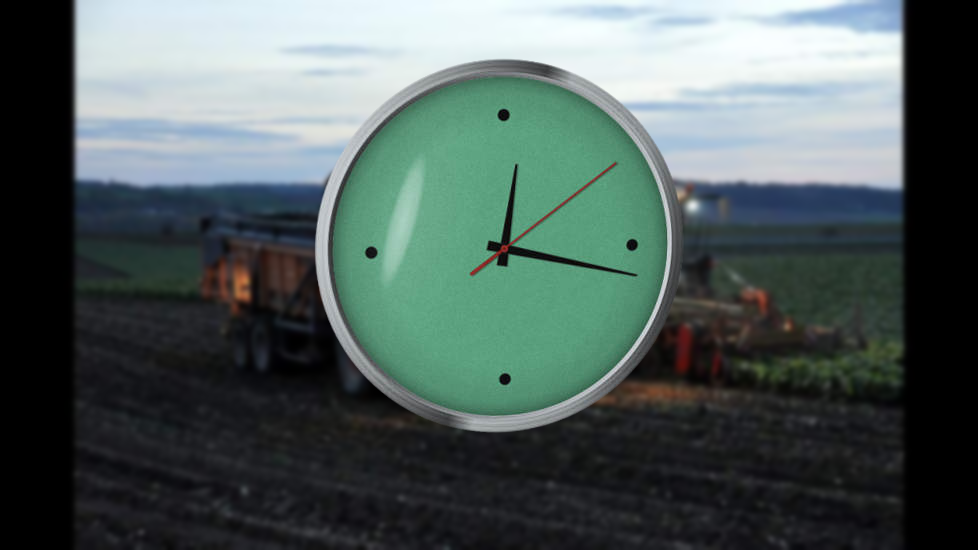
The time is 12,17,09
